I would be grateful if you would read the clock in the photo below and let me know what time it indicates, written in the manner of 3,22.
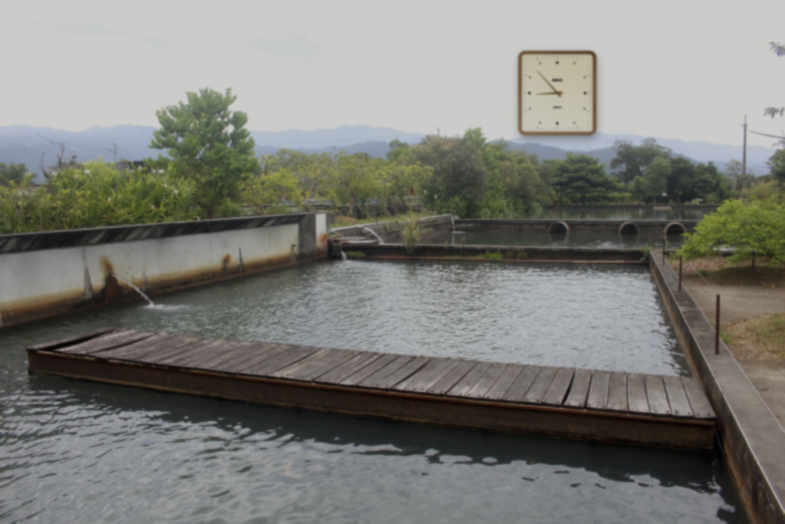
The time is 8,53
